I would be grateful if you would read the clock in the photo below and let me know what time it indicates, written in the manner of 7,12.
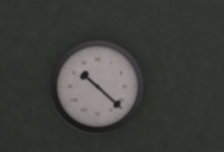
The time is 10,22
